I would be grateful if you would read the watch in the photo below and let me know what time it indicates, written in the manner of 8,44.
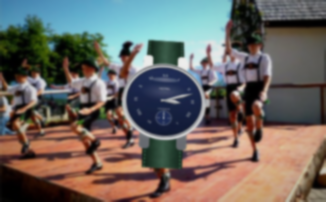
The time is 3,12
